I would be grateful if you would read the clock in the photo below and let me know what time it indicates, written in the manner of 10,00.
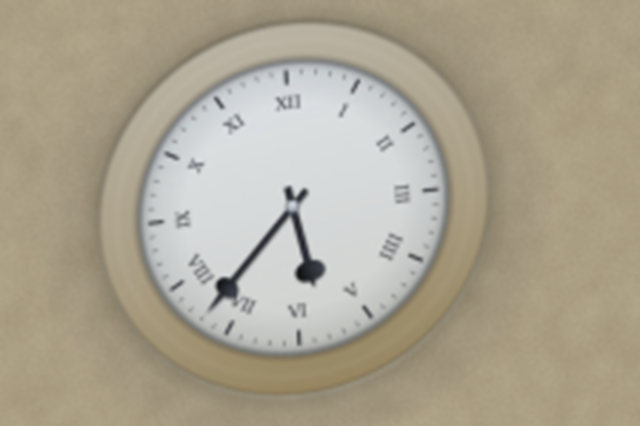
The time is 5,37
